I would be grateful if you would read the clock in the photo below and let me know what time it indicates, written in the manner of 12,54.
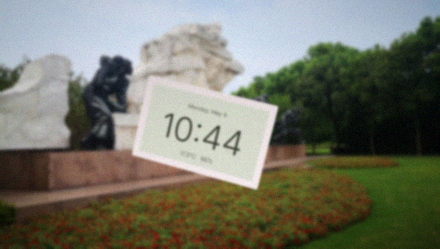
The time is 10,44
